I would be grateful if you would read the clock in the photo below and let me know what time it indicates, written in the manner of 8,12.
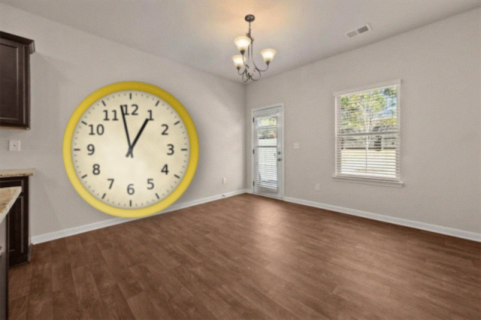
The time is 12,58
